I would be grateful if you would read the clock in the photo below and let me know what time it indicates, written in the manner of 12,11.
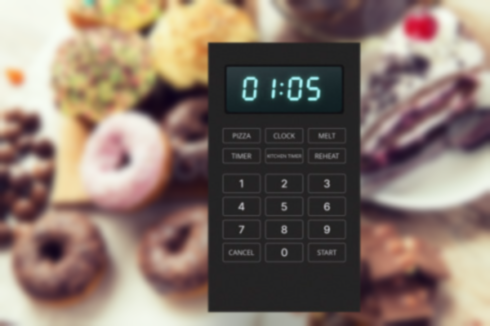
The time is 1,05
